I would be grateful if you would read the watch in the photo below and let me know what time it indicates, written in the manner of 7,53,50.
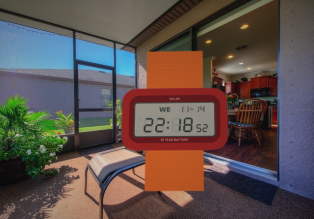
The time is 22,18,52
